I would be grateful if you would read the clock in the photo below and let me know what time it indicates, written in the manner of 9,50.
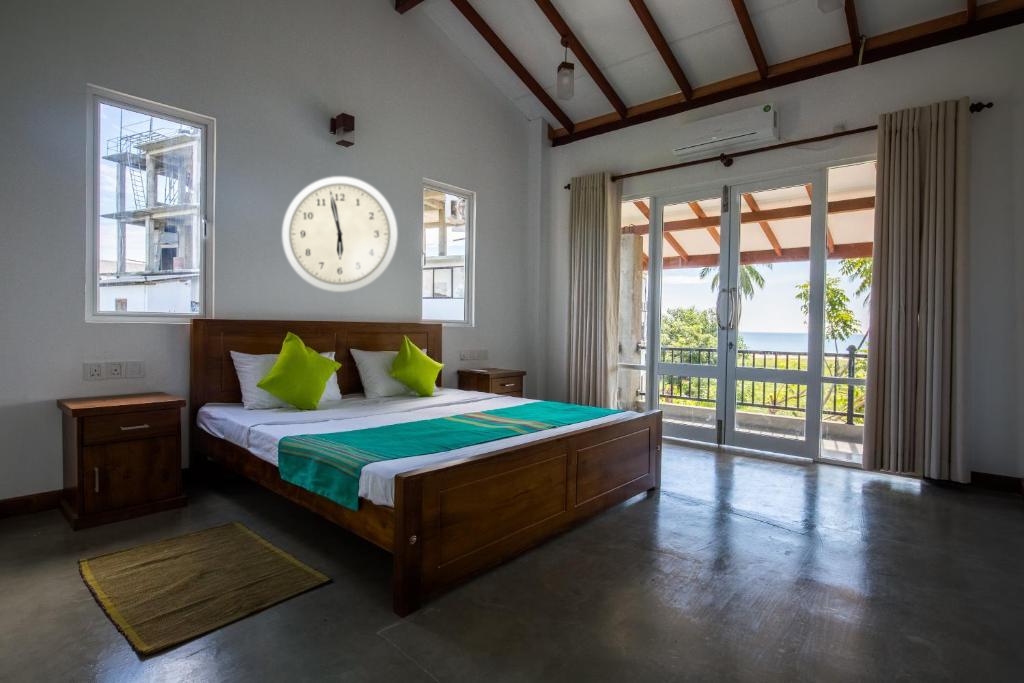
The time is 5,58
